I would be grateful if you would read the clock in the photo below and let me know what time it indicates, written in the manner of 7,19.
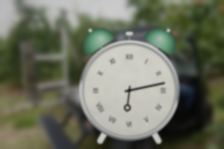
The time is 6,13
